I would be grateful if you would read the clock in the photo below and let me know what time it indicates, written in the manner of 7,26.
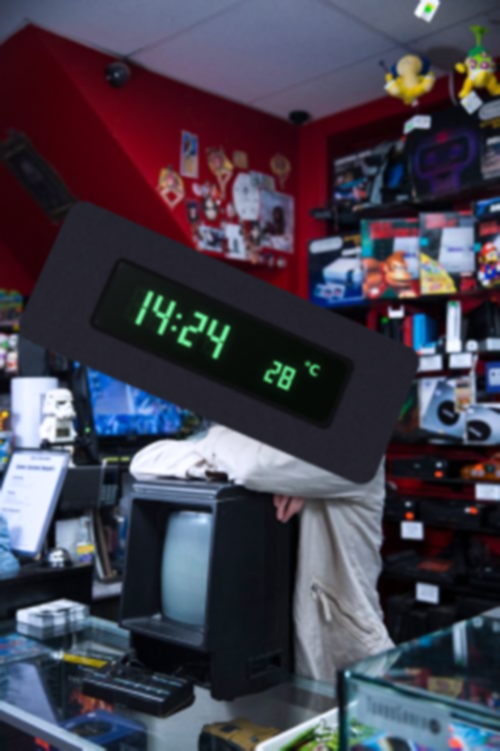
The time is 14,24
